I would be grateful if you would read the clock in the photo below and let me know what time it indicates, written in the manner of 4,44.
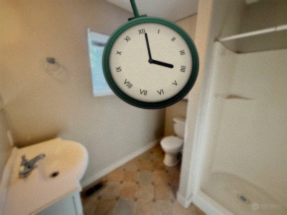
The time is 4,01
